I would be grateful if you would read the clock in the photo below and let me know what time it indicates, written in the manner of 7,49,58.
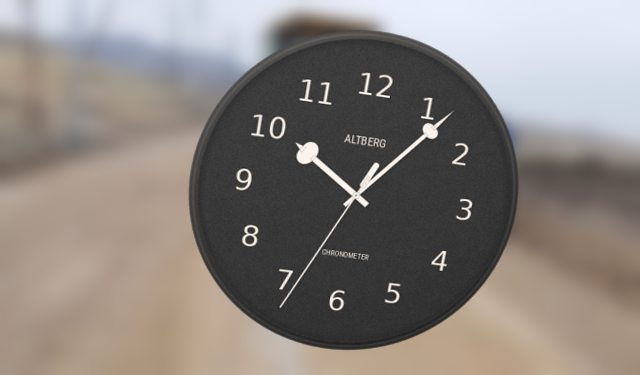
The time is 10,06,34
